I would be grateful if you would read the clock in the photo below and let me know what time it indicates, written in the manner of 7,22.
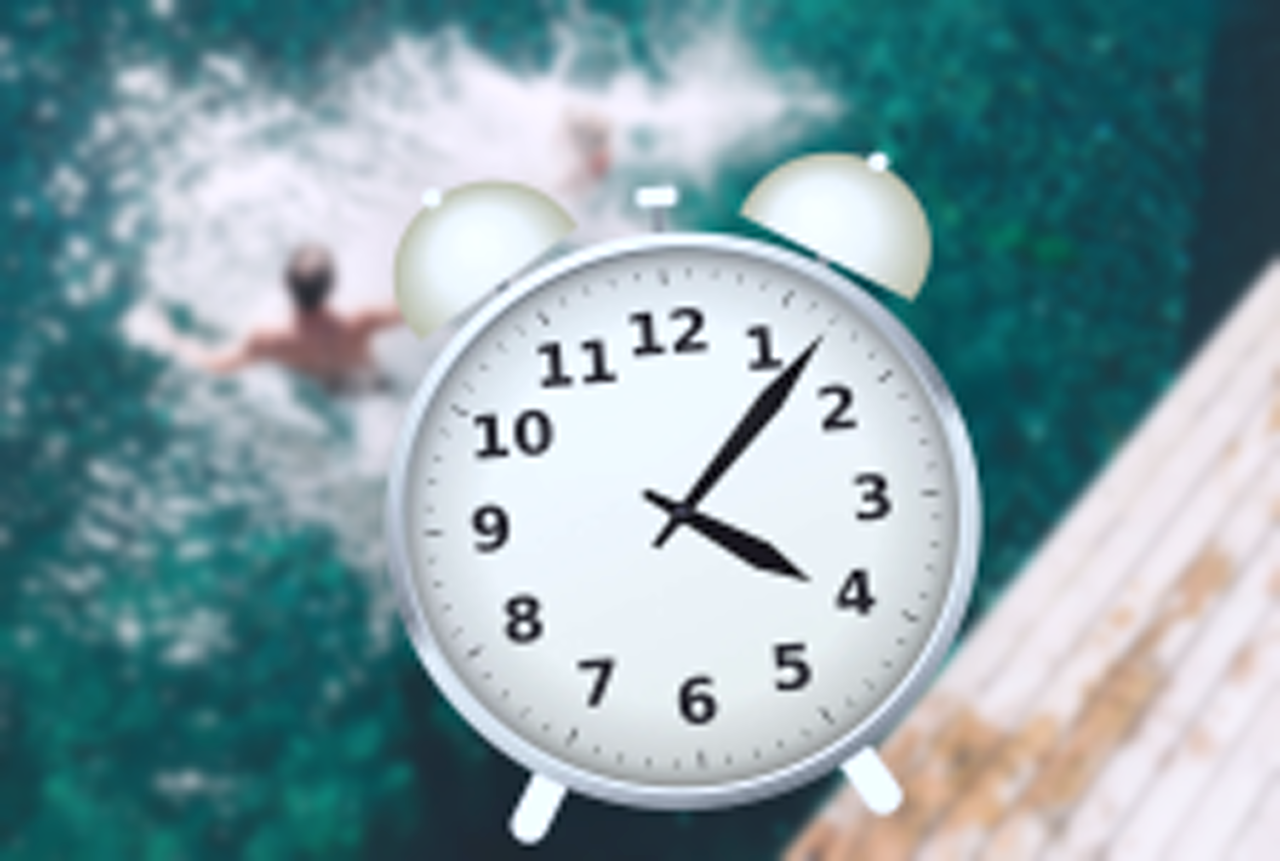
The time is 4,07
